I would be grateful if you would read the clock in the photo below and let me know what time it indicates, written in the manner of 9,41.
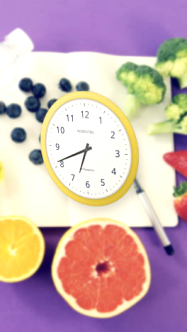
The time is 6,41
